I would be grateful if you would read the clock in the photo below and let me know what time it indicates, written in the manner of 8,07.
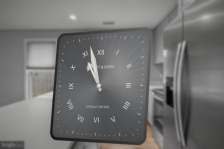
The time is 10,57
